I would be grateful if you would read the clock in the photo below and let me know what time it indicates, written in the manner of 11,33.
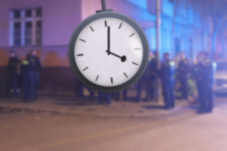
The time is 4,01
